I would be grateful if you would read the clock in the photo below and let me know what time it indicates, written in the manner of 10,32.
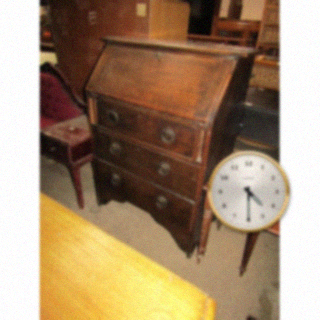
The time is 4,30
